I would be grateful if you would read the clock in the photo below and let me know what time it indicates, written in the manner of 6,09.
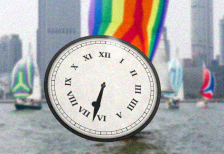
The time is 6,32
